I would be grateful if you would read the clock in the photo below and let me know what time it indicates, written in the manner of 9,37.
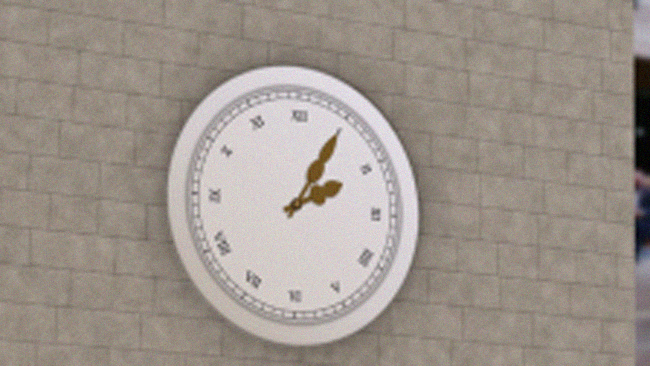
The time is 2,05
